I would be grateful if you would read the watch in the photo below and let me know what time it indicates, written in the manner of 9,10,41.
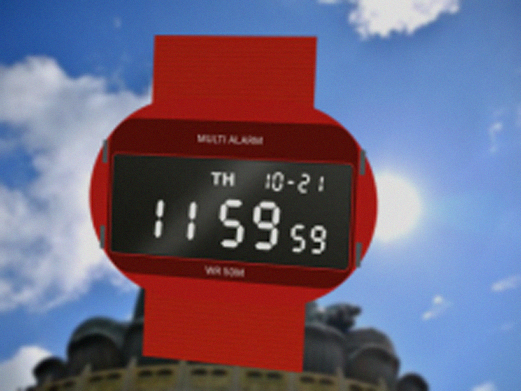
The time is 11,59,59
